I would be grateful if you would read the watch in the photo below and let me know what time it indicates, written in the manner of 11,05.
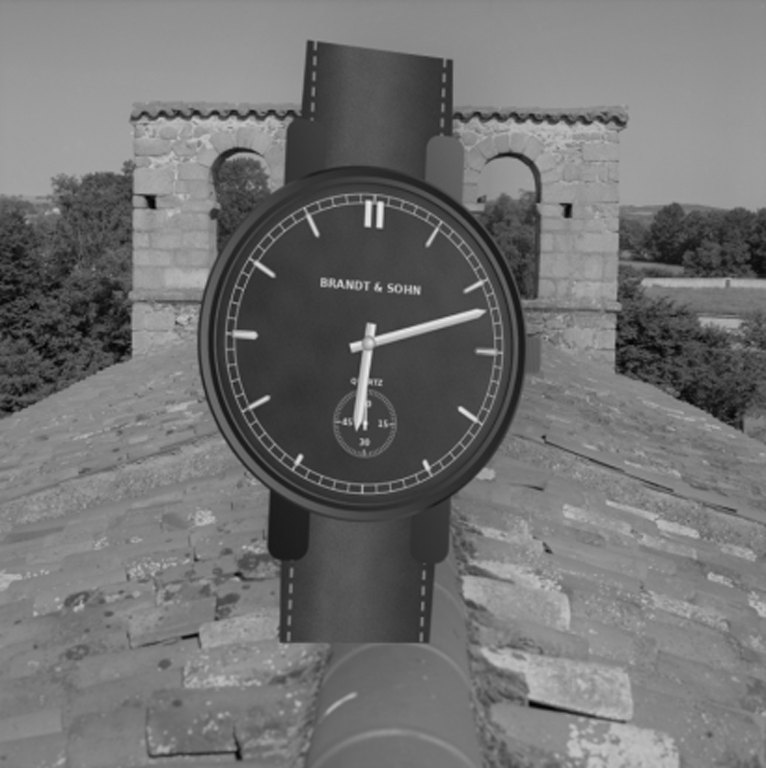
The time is 6,12
